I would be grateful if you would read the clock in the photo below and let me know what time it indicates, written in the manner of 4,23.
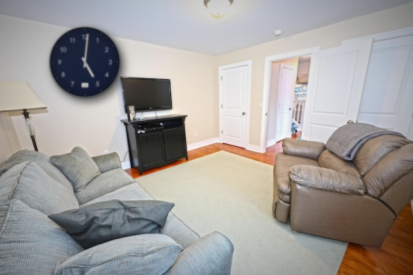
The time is 5,01
